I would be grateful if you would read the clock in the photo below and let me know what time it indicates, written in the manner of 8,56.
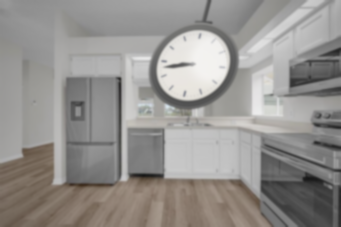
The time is 8,43
